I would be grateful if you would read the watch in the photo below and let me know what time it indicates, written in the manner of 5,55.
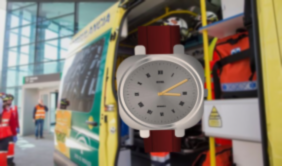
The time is 3,10
